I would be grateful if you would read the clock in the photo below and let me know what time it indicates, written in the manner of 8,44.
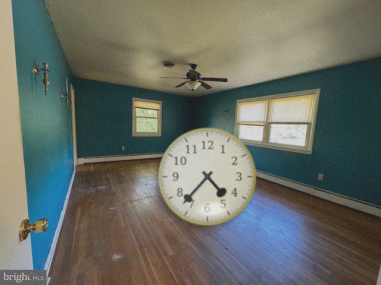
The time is 4,37
